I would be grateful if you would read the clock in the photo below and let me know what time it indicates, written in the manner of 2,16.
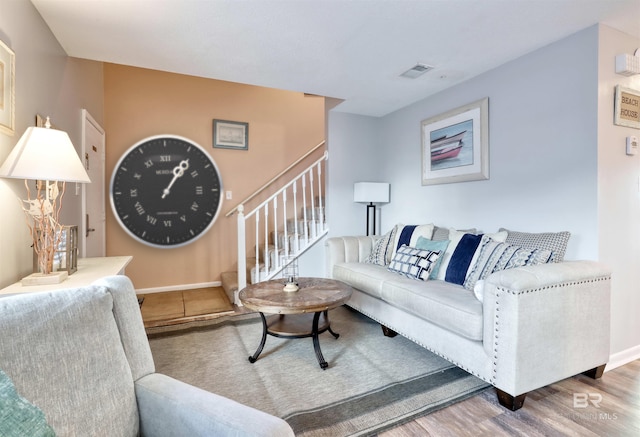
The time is 1,06
